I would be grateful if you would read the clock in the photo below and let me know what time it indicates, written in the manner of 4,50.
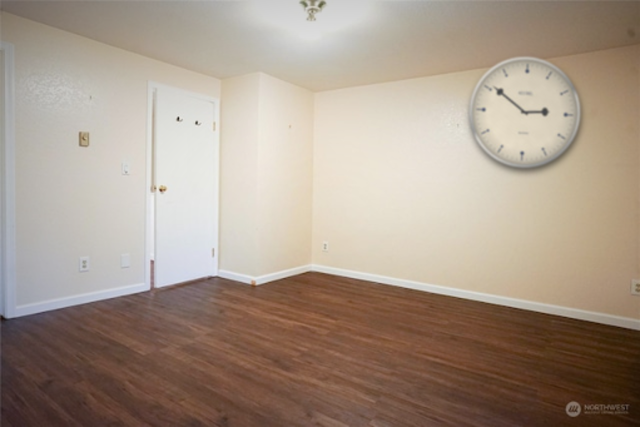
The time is 2,51
